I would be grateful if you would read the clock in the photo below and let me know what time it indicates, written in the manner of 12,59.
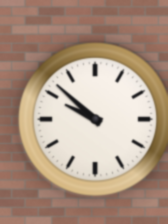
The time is 9,52
